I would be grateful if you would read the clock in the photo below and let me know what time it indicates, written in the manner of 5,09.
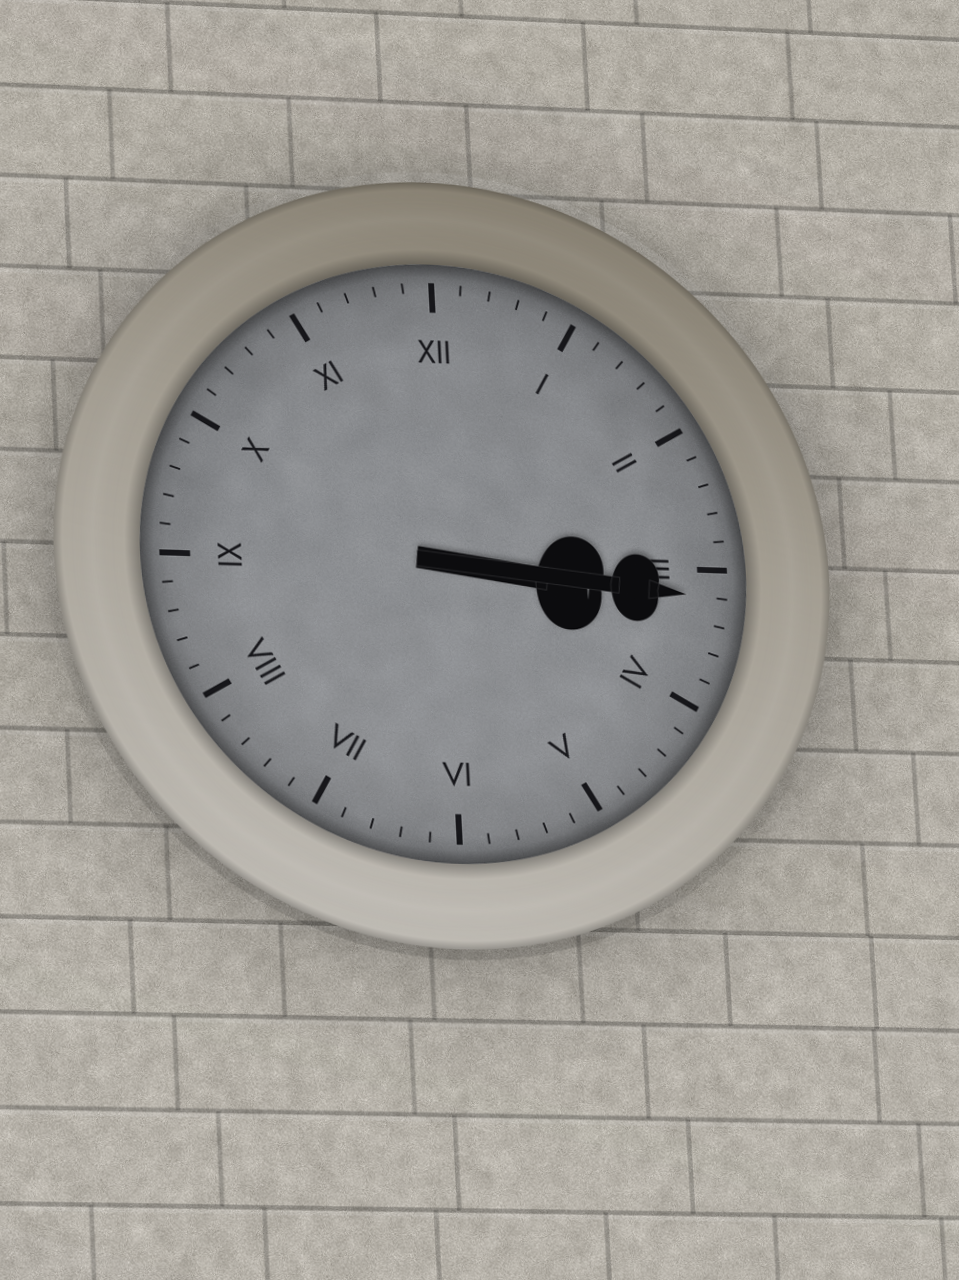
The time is 3,16
